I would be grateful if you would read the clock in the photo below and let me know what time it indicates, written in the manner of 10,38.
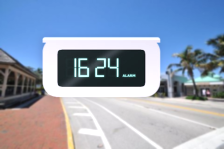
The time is 16,24
